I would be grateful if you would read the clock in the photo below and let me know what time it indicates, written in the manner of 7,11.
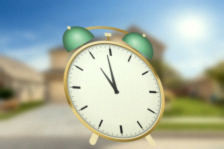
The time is 10,59
